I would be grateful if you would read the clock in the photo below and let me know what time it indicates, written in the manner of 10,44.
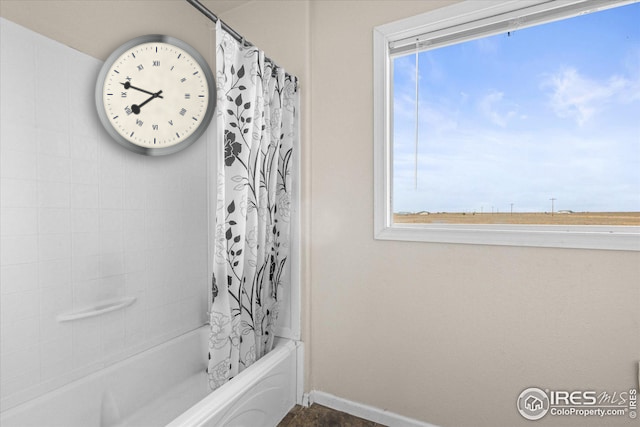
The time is 7,48
